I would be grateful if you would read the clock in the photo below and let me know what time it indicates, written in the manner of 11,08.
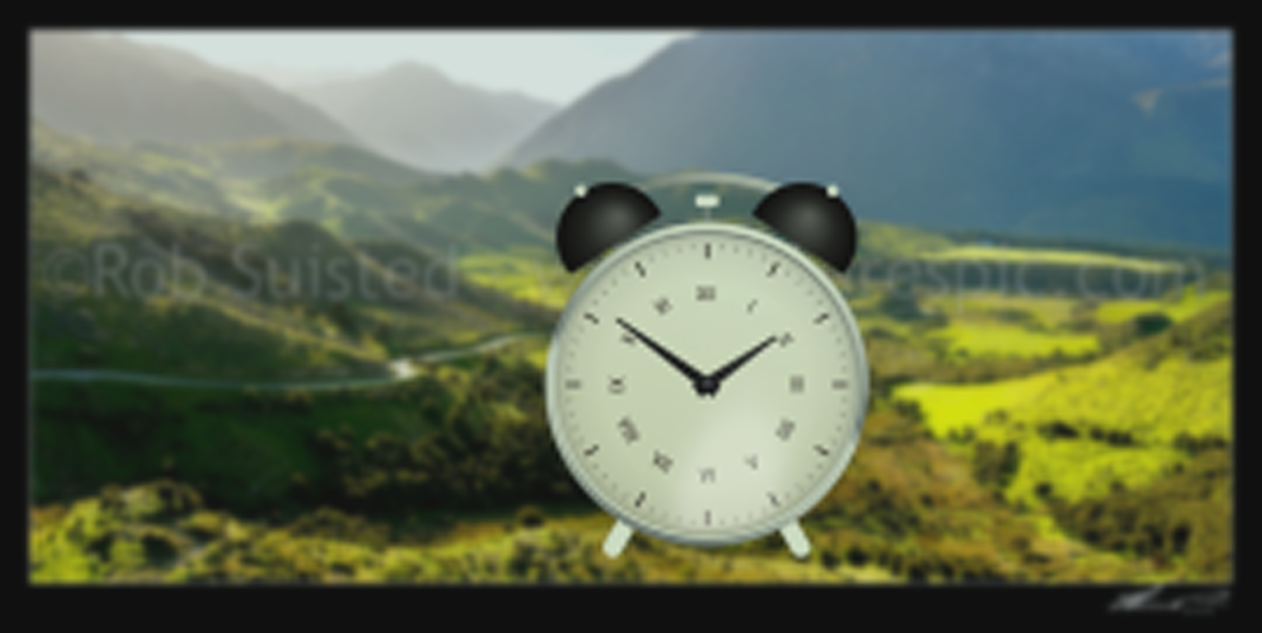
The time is 1,51
